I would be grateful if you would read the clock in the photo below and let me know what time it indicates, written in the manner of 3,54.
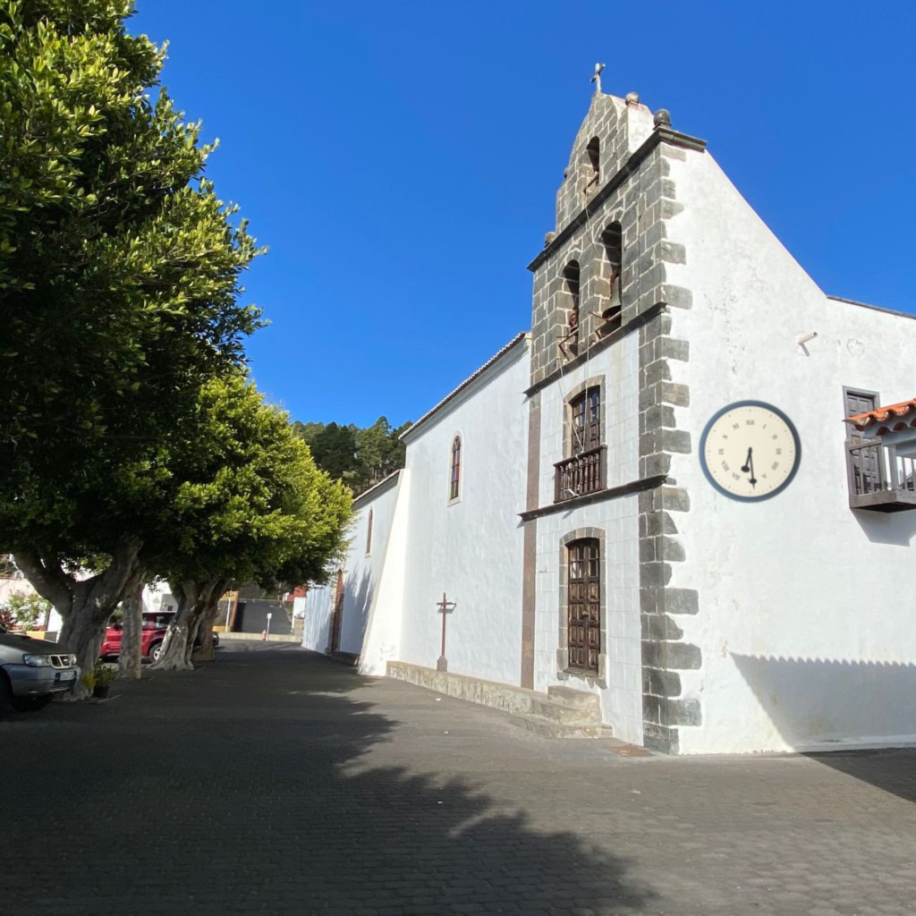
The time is 6,29
